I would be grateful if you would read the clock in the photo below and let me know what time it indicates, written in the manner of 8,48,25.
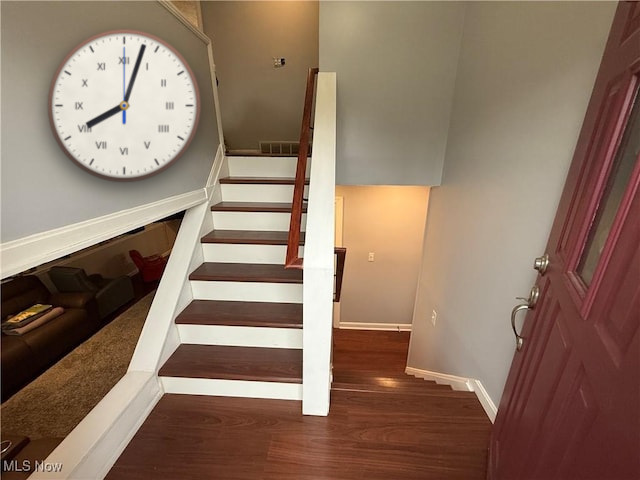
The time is 8,03,00
